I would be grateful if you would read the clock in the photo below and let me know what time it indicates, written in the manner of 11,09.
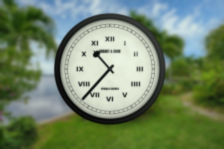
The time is 10,37
